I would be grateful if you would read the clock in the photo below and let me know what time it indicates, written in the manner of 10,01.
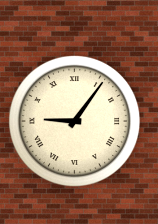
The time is 9,06
